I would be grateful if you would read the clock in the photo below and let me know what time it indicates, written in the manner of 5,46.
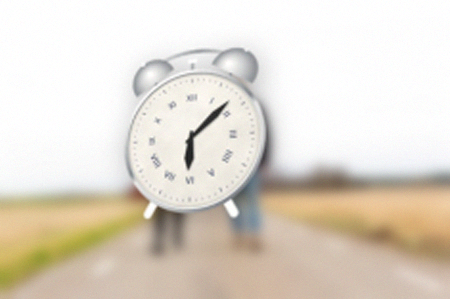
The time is 6,08
